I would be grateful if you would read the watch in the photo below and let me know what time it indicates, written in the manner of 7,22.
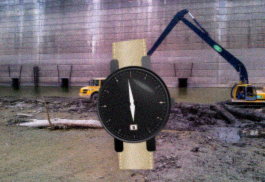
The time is 5,59
